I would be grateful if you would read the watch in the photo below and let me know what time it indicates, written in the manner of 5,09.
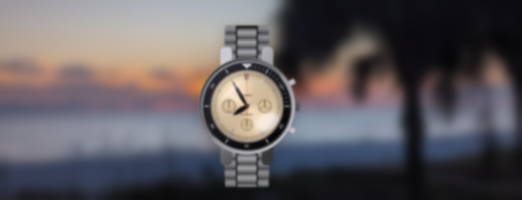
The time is 7,55
